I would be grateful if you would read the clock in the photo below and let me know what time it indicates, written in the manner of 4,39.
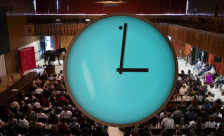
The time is 3,01
